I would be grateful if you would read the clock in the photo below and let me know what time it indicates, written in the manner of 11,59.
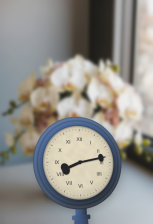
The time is 8,13
